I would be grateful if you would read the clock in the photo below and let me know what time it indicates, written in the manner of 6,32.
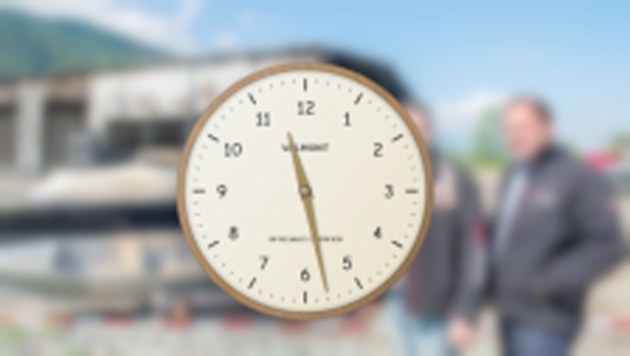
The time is 11,28
